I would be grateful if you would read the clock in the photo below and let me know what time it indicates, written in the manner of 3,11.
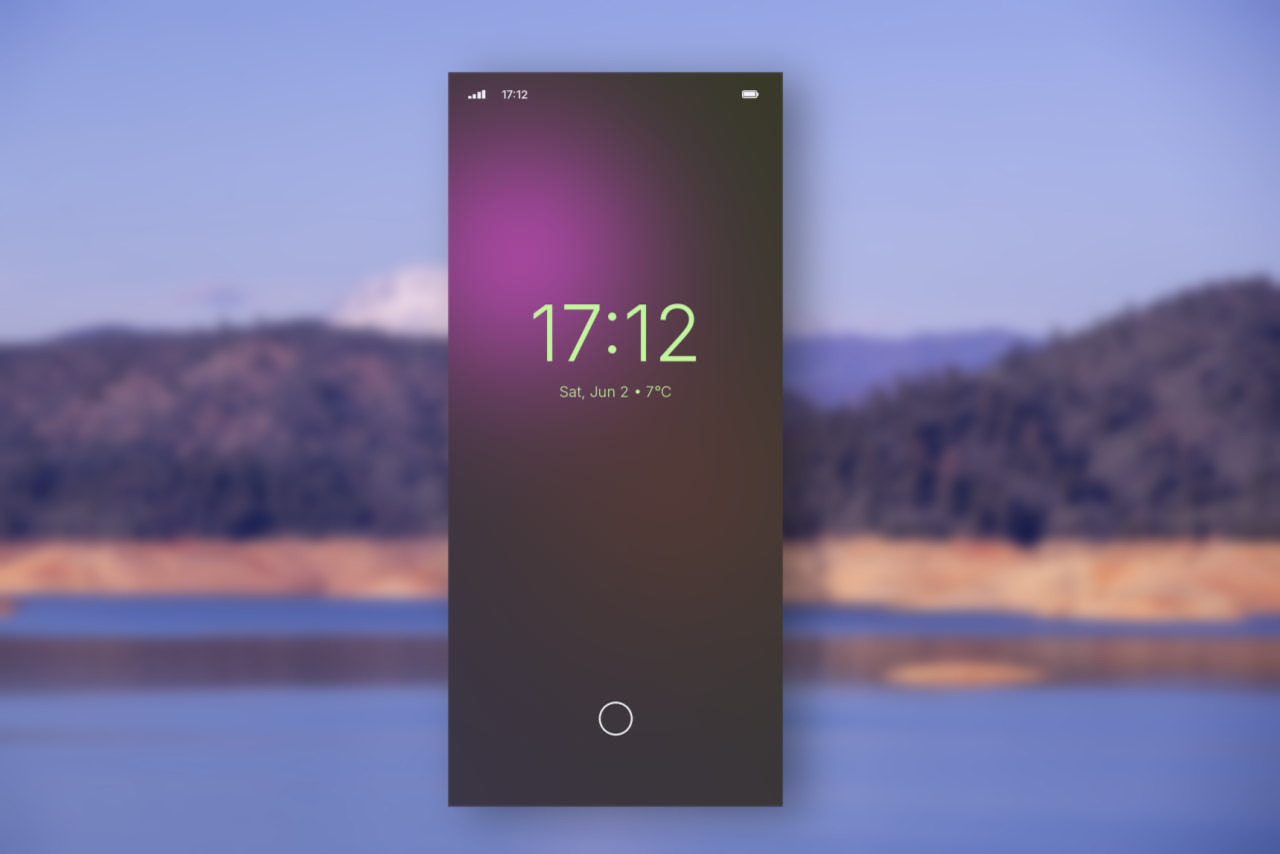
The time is 17,12
